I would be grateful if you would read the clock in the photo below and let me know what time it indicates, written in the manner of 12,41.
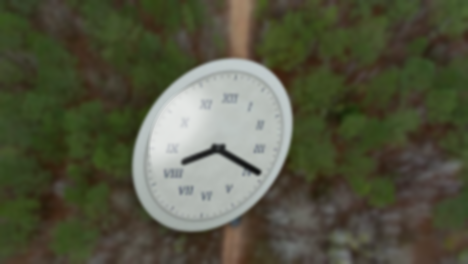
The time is 8,19
